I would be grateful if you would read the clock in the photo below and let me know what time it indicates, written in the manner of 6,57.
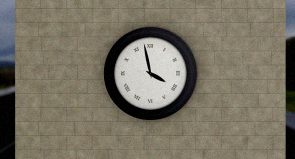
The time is 3,58
